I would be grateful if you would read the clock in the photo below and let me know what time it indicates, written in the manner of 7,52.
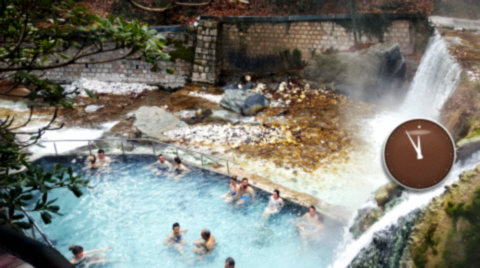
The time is 11,55
